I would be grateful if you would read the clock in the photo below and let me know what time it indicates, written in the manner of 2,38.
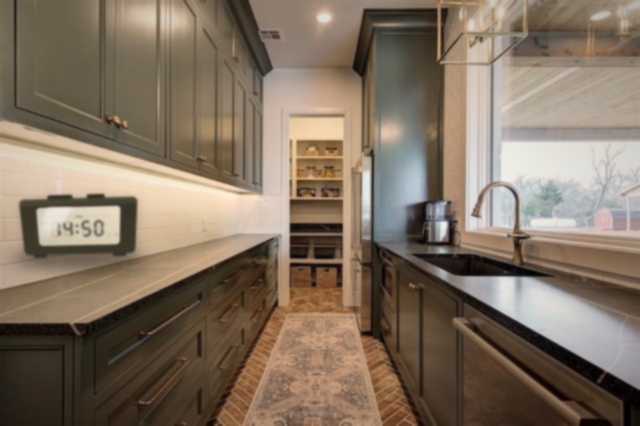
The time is 14,50
